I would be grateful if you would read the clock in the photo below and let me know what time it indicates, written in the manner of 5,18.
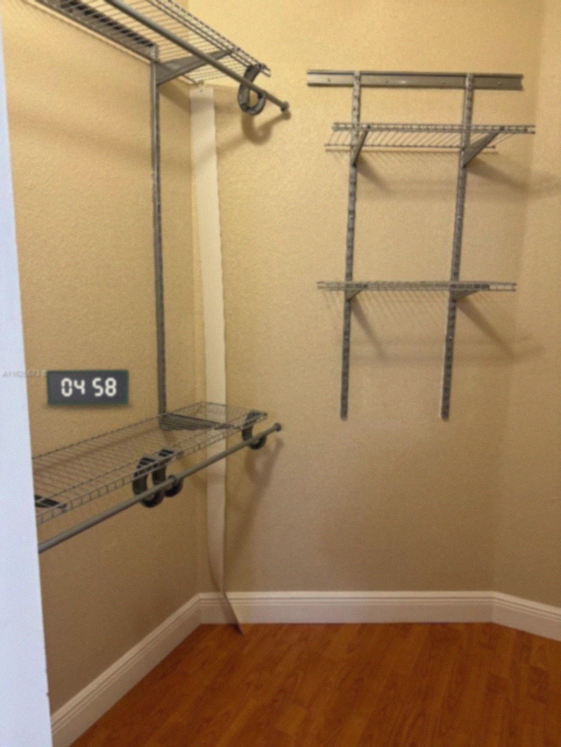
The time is 4,58
